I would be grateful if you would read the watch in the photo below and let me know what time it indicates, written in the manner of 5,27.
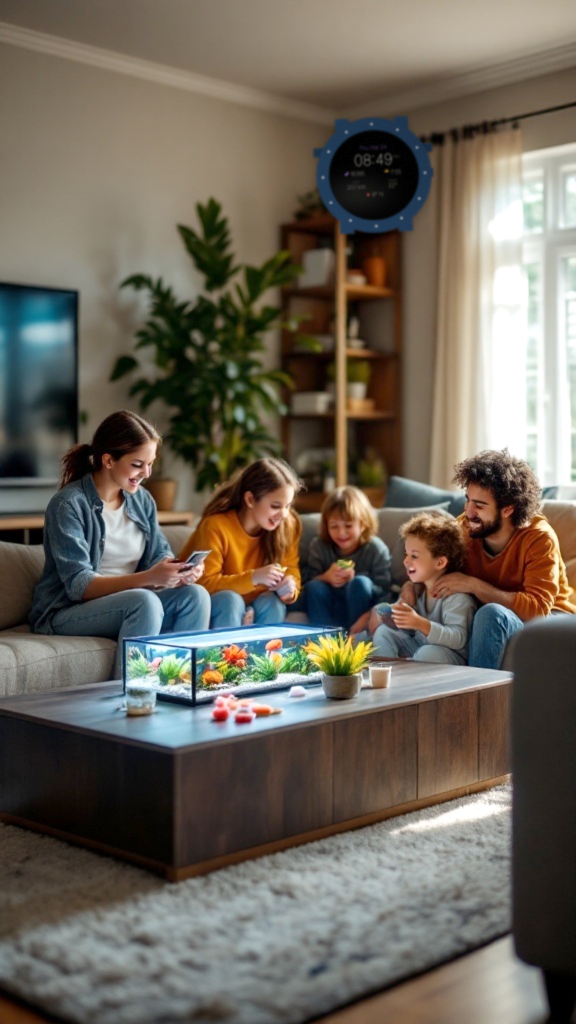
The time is 8,49
